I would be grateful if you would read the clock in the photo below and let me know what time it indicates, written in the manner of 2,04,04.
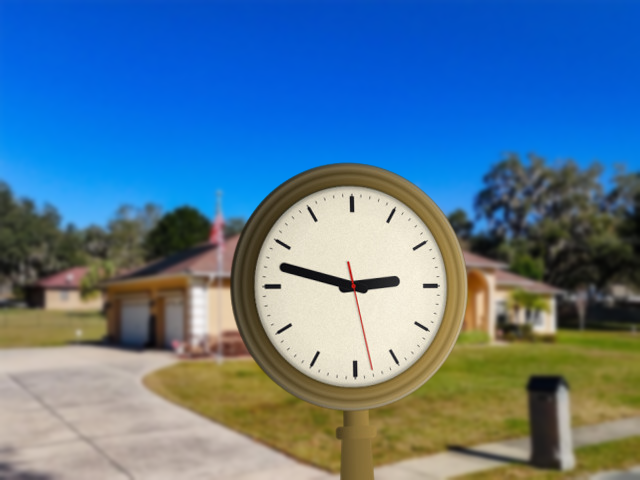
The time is 2,47,28
